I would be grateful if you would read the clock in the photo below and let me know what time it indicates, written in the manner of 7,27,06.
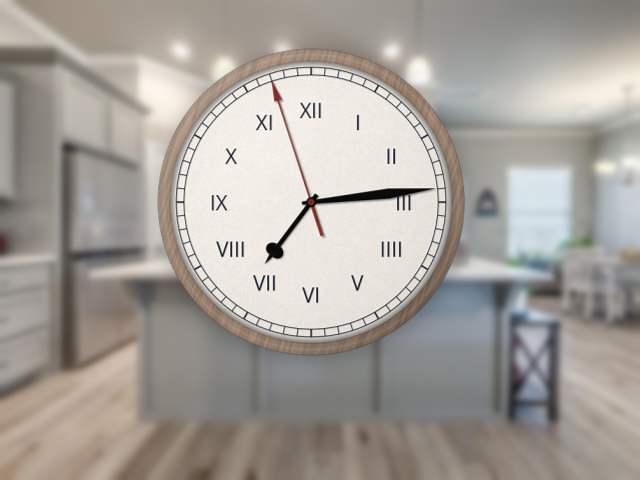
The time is 7,13,57
